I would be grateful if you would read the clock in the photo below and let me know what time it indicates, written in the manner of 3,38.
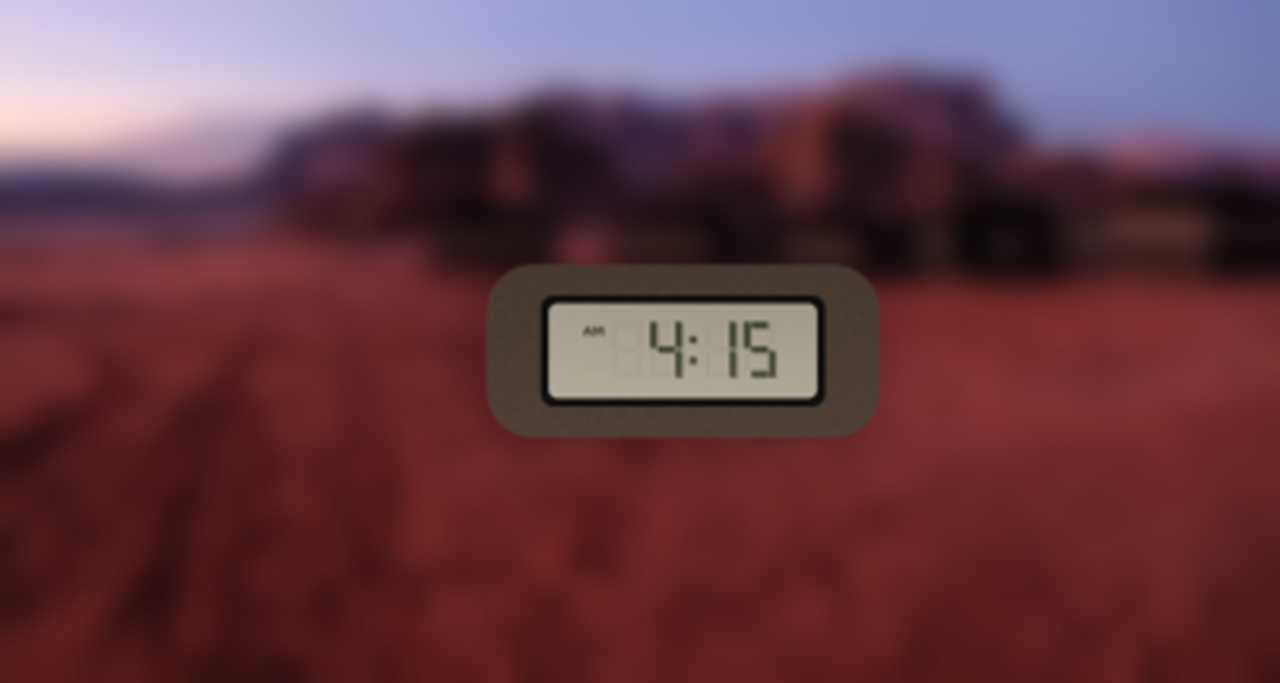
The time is 4,15
